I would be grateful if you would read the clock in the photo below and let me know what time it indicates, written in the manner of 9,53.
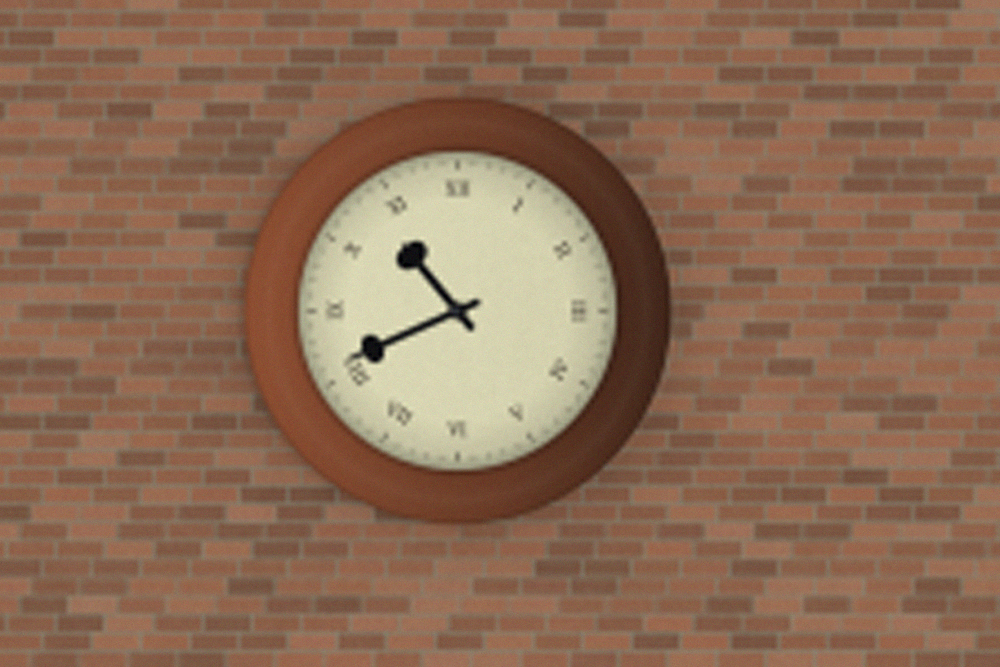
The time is 10,41
